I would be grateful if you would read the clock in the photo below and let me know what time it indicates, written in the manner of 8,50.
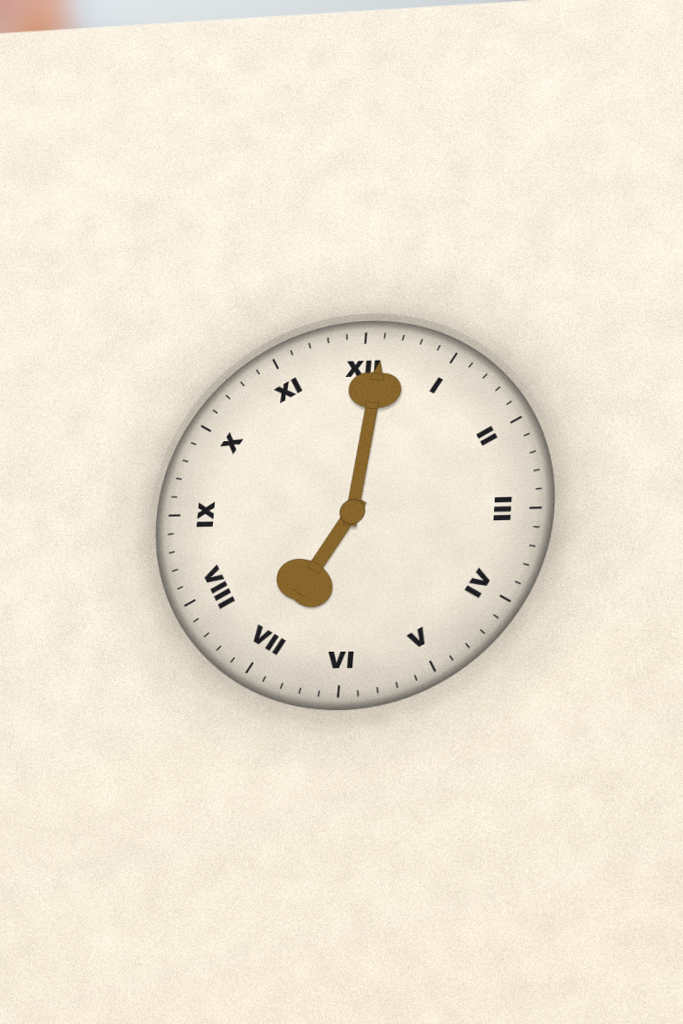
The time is 7,01
